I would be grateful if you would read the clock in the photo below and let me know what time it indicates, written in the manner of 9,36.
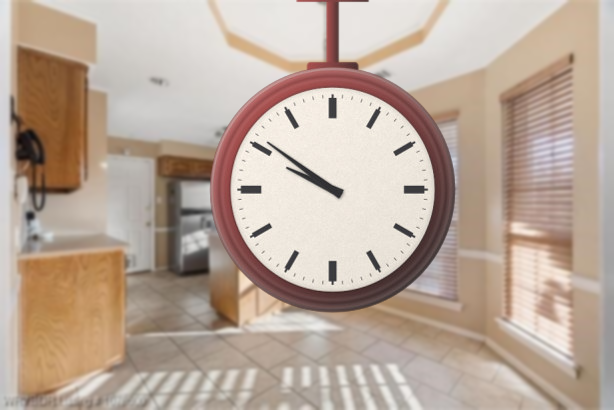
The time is 9,51
